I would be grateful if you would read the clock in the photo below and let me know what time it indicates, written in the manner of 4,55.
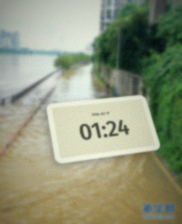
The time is 1,24
